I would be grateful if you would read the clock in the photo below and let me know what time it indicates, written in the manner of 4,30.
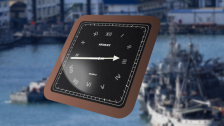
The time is 2,44
